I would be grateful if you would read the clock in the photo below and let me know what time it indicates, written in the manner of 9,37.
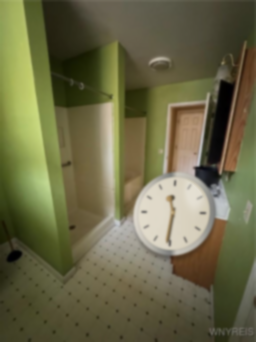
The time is 11,31
